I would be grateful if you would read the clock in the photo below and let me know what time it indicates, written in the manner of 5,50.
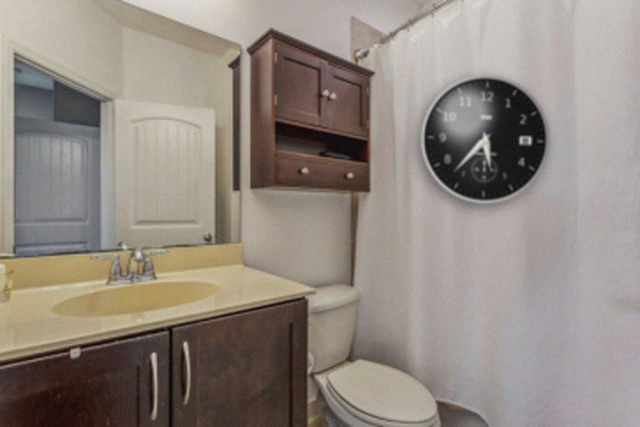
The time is 5,37
